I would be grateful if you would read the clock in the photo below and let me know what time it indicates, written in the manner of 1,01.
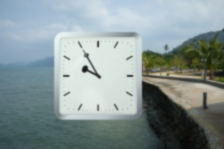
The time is 9,55
